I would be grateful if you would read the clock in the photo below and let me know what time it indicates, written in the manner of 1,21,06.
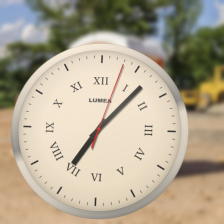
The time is 7,07,03
